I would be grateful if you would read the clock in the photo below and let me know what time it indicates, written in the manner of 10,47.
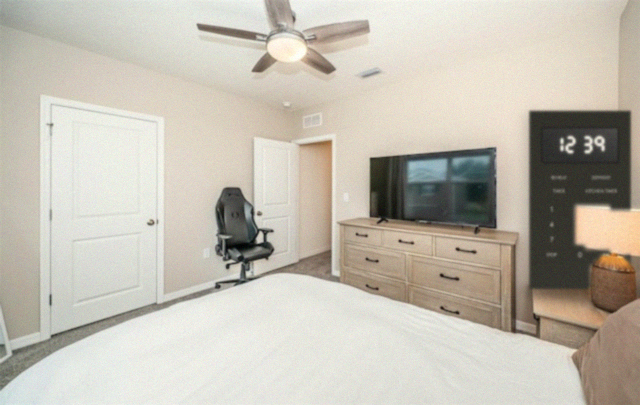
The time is 12,39
